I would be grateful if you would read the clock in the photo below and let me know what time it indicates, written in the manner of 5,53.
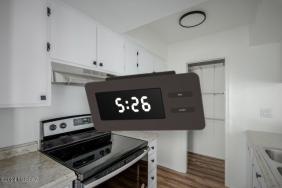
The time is 5,26
